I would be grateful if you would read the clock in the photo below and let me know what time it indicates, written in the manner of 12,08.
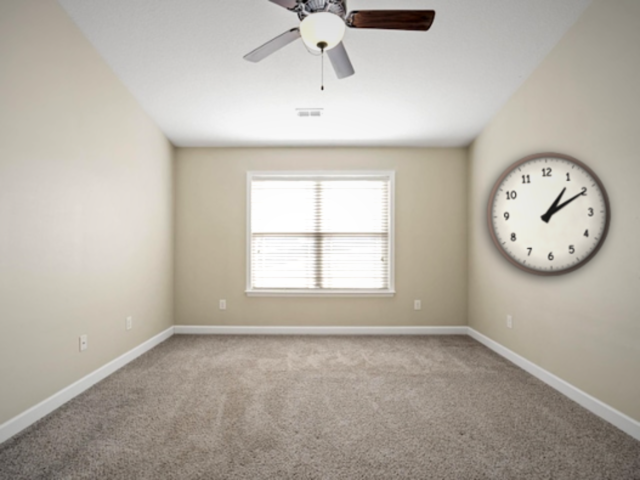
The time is 1,10
